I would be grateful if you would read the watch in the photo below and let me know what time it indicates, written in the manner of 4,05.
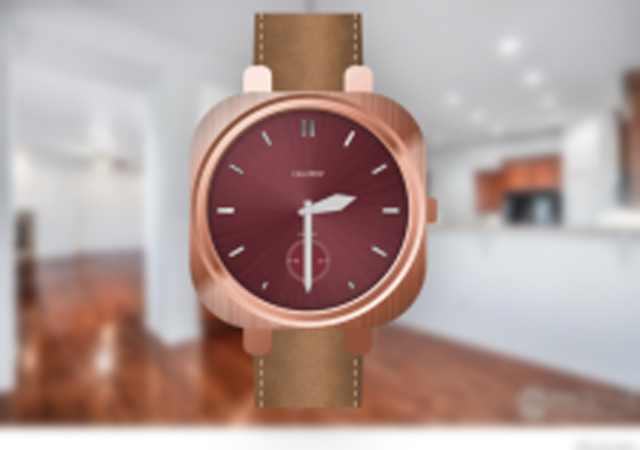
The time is 2,30
